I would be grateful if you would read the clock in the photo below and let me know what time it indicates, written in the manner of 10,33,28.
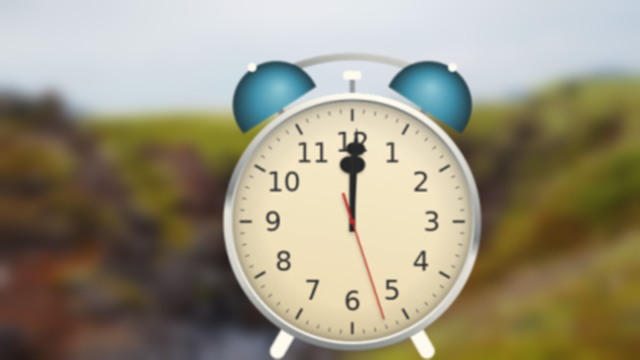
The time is 12,00,27
